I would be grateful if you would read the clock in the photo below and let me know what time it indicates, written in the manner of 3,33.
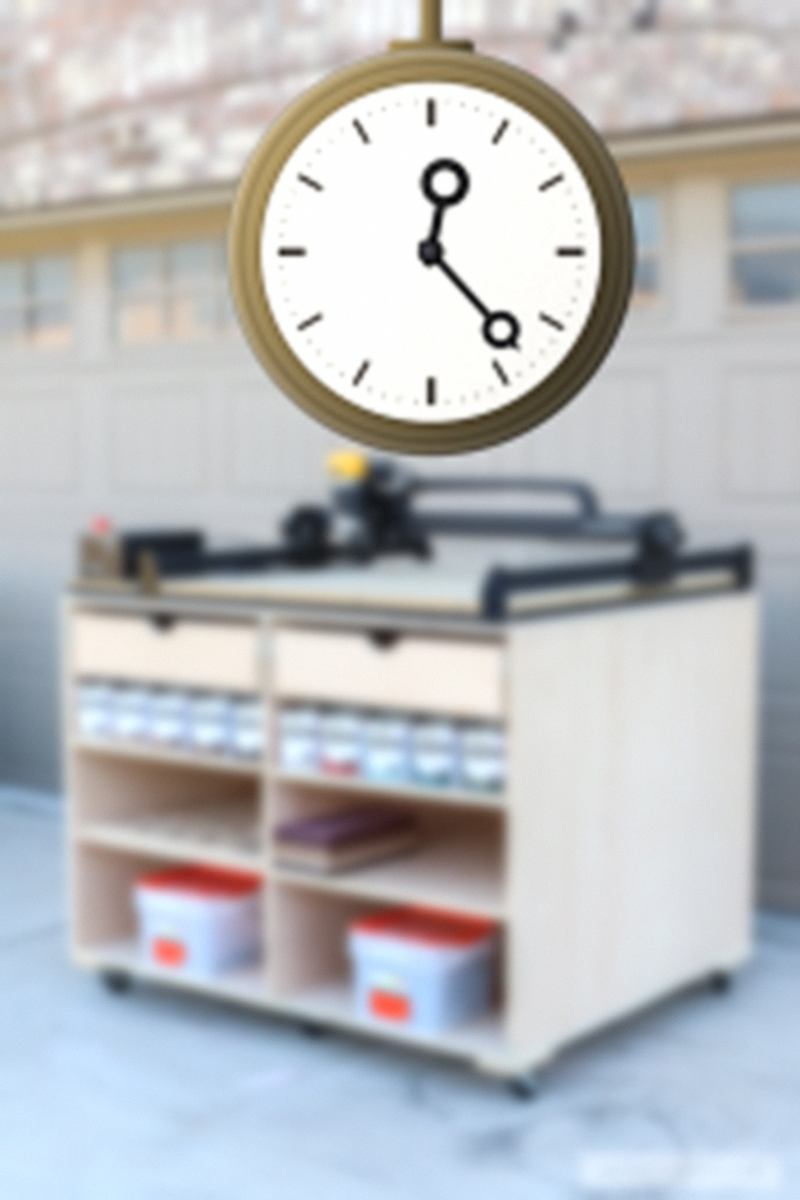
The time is 12,23
